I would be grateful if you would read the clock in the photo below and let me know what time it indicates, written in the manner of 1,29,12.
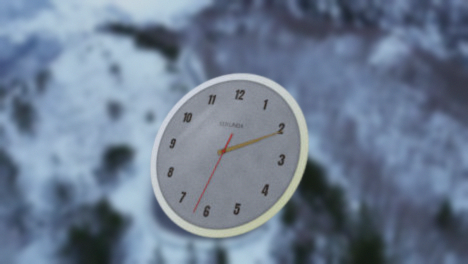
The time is 2,10,32
